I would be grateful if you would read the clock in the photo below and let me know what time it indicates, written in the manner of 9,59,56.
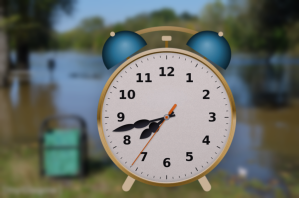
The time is 7,42,36
